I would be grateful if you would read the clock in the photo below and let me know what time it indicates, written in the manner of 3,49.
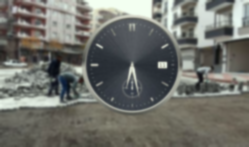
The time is 6,28
